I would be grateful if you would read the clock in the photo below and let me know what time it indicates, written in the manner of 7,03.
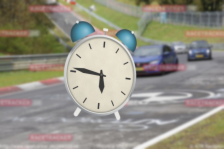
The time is 5,46
